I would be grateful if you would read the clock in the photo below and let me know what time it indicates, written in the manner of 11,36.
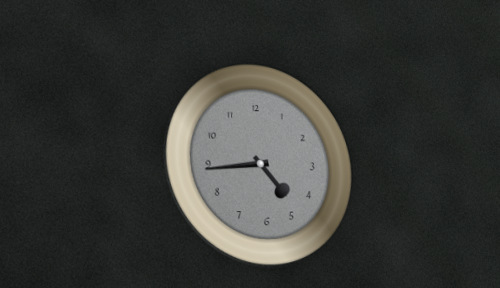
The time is 4,44
